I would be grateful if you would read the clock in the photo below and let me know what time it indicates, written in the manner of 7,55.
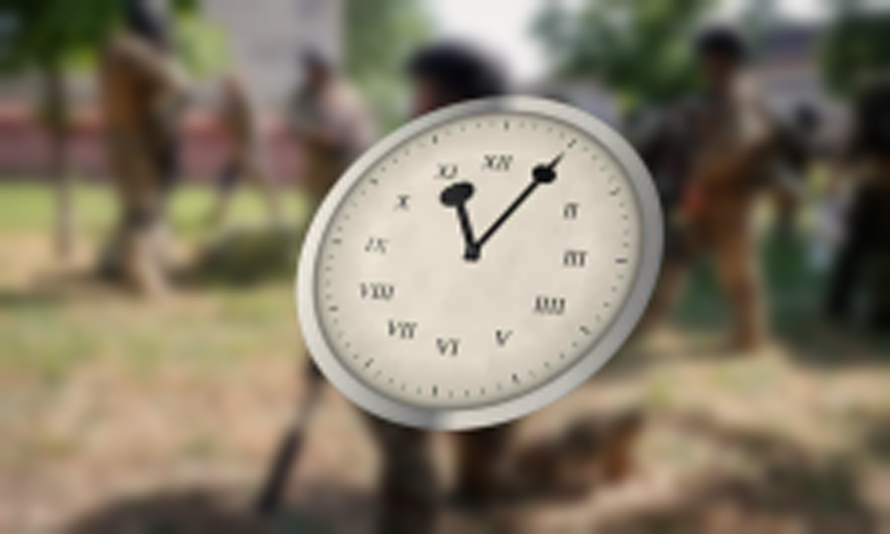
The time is 11,05
